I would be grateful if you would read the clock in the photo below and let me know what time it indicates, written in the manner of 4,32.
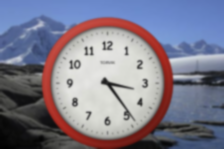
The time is 3,24
